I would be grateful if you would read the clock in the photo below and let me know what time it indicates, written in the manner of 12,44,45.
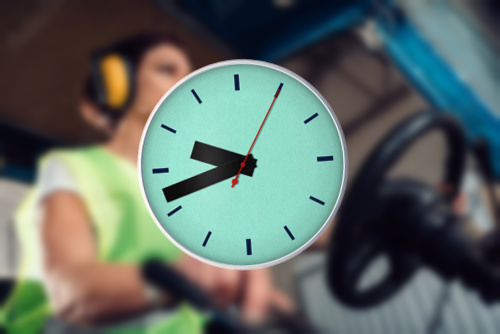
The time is 9,42,05
